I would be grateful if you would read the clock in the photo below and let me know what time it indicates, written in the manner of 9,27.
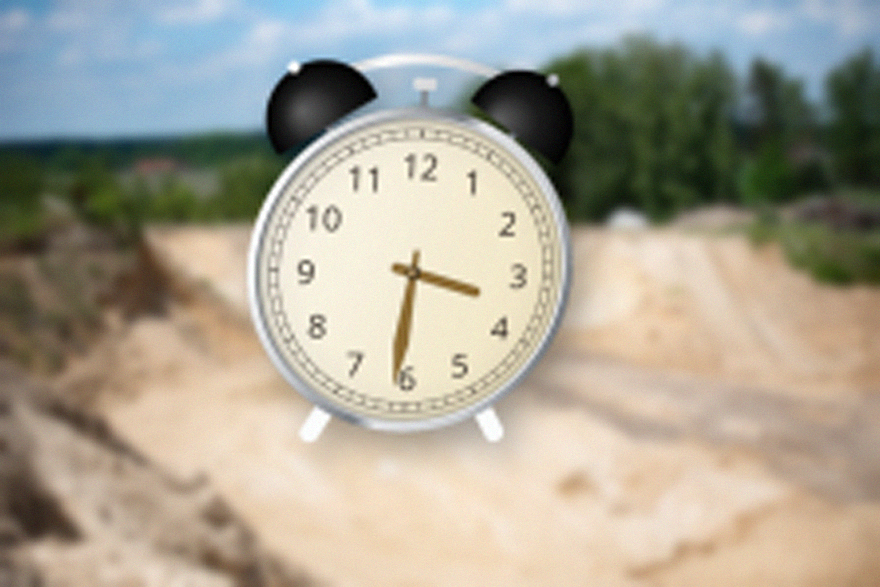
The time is 3,31
